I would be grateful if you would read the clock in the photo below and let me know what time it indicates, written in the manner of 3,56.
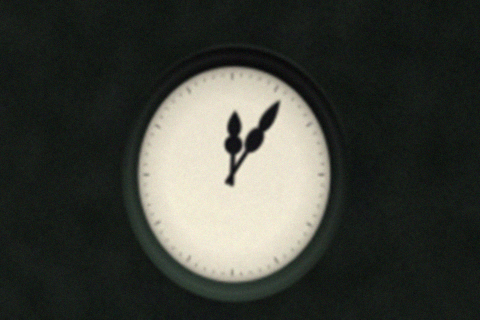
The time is 12,06
